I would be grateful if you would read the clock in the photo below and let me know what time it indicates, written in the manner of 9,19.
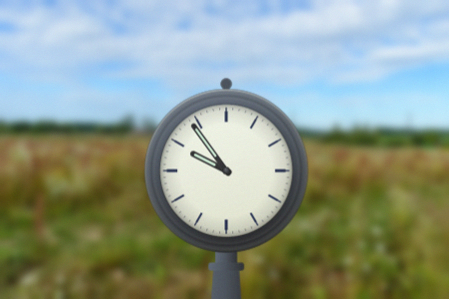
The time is 9,54
